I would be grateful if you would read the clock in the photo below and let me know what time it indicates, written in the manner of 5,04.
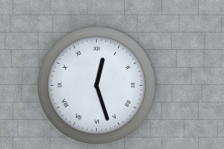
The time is 12,27
